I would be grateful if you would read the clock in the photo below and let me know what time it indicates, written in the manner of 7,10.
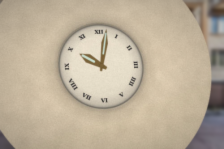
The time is 10,02
